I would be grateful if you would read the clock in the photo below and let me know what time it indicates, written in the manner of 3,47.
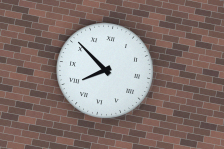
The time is 7,51
